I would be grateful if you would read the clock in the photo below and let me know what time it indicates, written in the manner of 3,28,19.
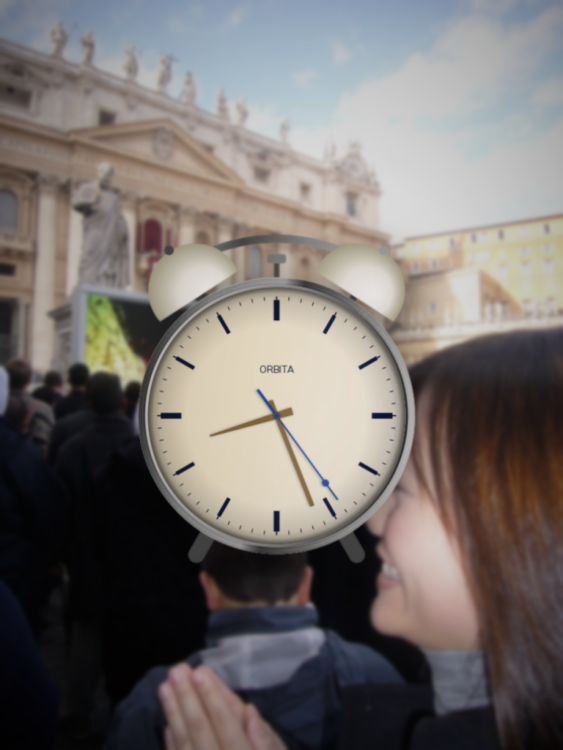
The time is 8,26,24
